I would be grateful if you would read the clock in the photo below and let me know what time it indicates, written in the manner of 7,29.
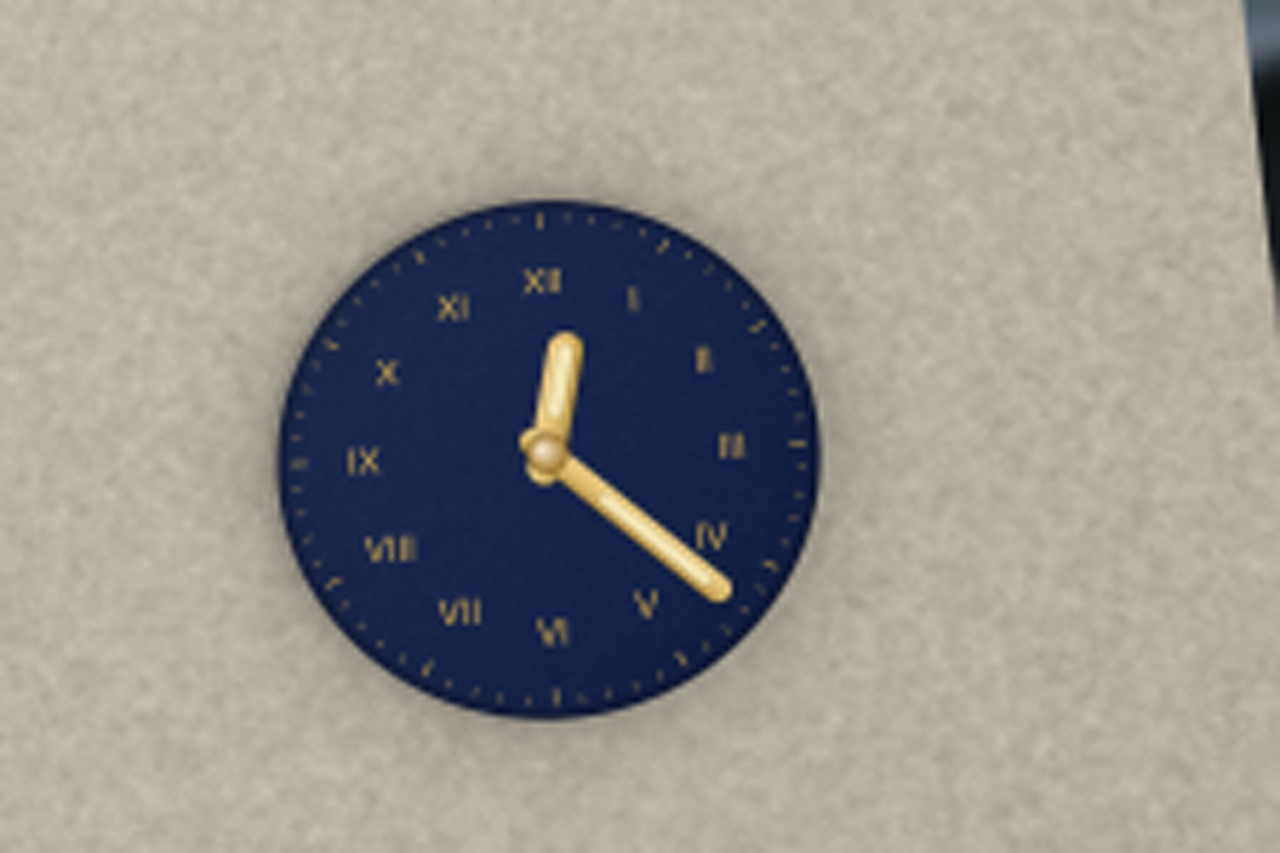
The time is 12,22
